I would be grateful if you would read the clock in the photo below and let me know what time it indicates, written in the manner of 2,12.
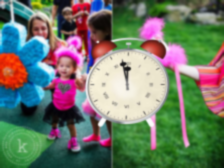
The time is 11,58
